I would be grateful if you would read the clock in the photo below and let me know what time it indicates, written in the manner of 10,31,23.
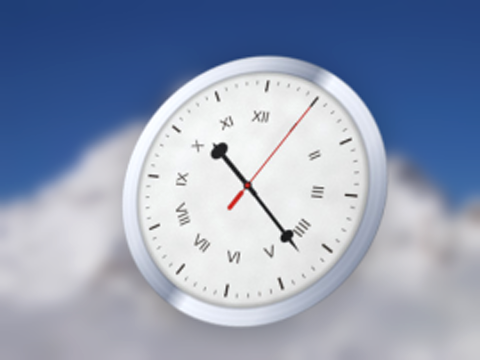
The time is 10,22,05
